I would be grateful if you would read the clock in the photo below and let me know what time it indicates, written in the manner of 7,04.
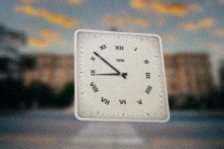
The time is 8,52
